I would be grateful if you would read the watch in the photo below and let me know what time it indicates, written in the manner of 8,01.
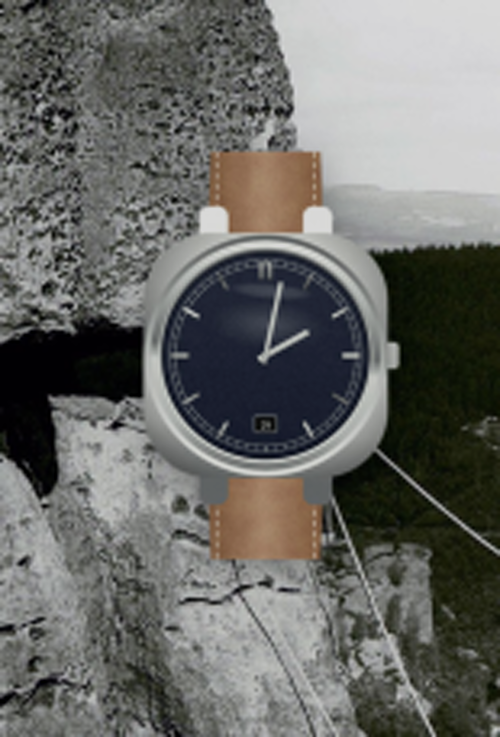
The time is 2,02
